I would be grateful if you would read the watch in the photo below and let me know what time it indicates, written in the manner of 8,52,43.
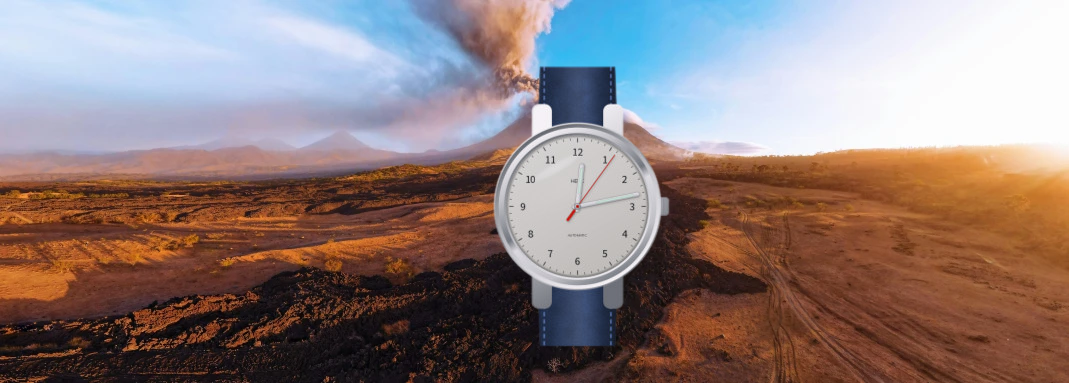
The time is 12,13,06
